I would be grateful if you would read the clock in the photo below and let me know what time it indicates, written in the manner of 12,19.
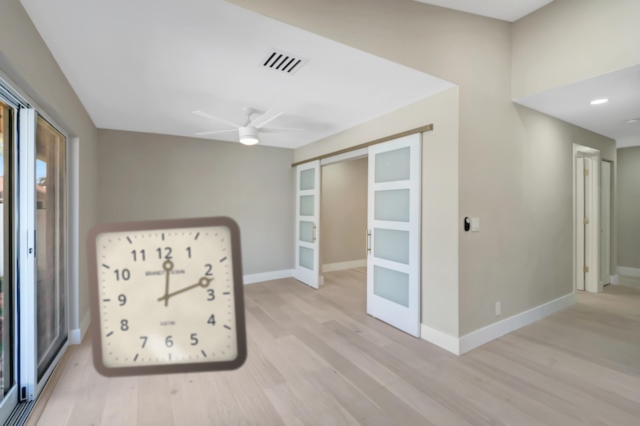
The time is 12,12
